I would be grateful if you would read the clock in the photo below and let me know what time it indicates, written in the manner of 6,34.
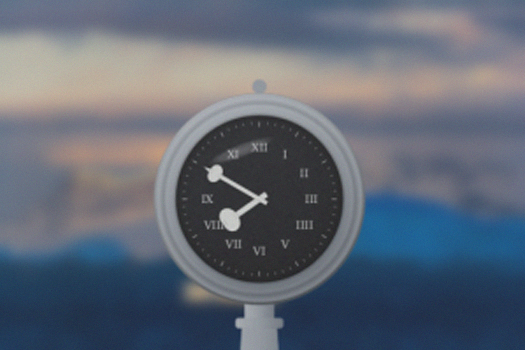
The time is 7,50
